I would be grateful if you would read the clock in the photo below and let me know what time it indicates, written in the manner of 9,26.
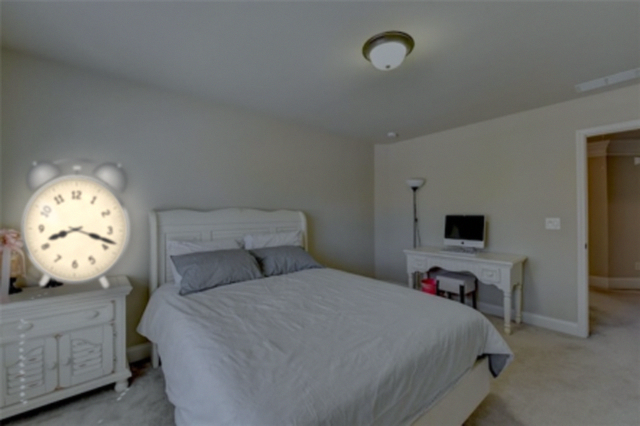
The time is 8,18
